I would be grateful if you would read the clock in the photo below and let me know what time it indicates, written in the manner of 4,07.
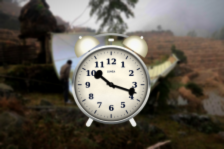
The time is 10,18
